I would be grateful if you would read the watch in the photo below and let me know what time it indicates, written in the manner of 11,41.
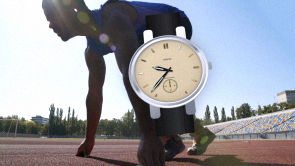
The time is 9,37
